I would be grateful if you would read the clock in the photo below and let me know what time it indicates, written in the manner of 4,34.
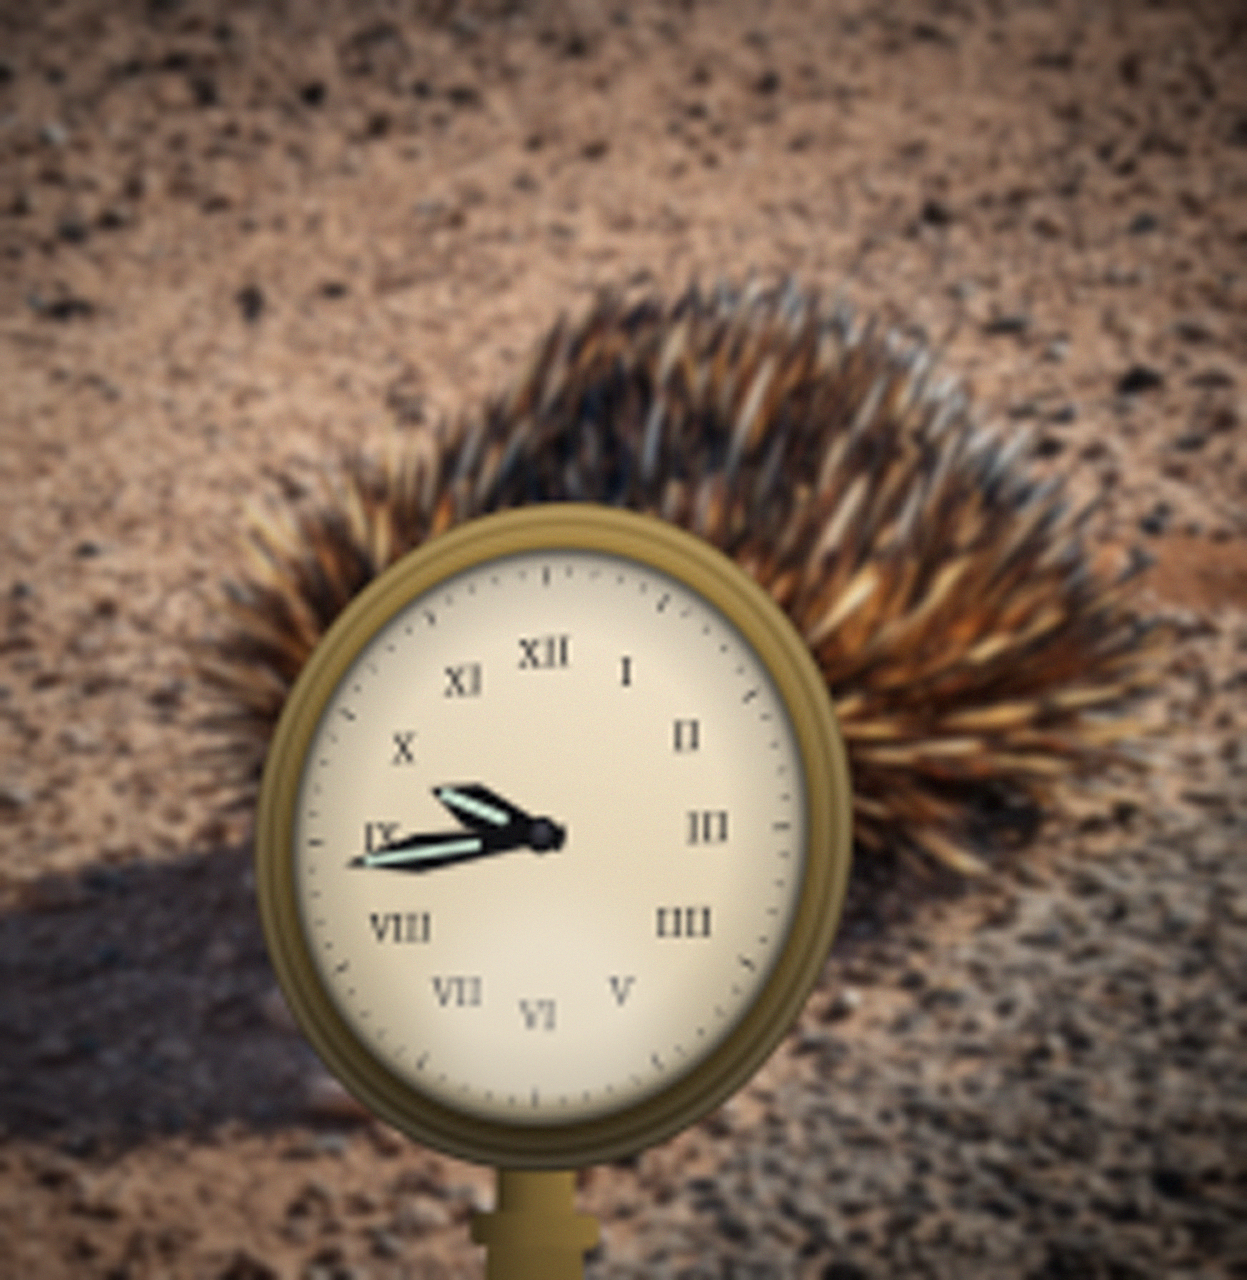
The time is 9,44
